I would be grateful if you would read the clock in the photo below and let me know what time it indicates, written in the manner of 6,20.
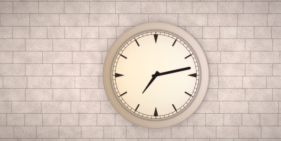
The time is 7,13
